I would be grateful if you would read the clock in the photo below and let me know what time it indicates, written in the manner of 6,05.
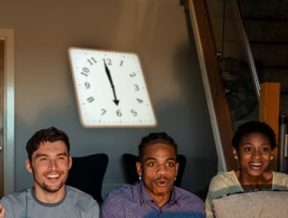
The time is 5,59
